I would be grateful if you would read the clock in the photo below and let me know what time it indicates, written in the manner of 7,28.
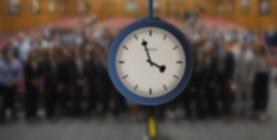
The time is 3,57
